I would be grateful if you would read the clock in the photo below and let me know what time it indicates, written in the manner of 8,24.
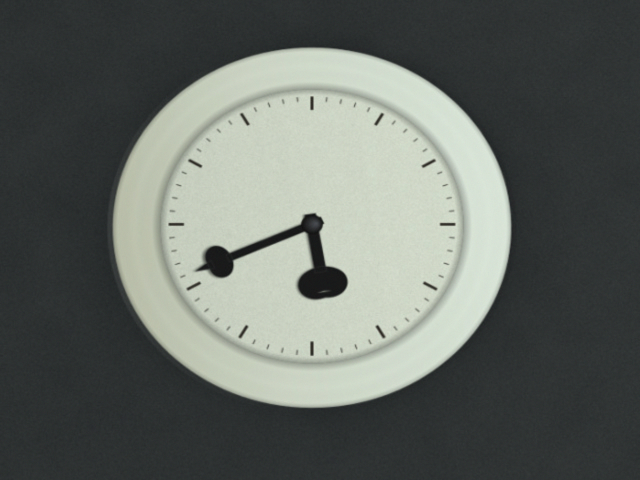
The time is 5,41
